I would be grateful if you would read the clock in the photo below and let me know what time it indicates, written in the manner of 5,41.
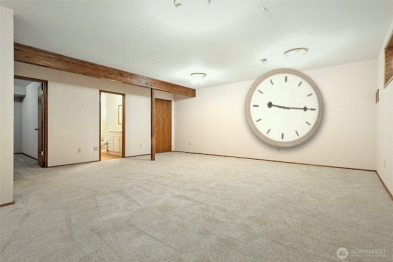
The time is 9,15
